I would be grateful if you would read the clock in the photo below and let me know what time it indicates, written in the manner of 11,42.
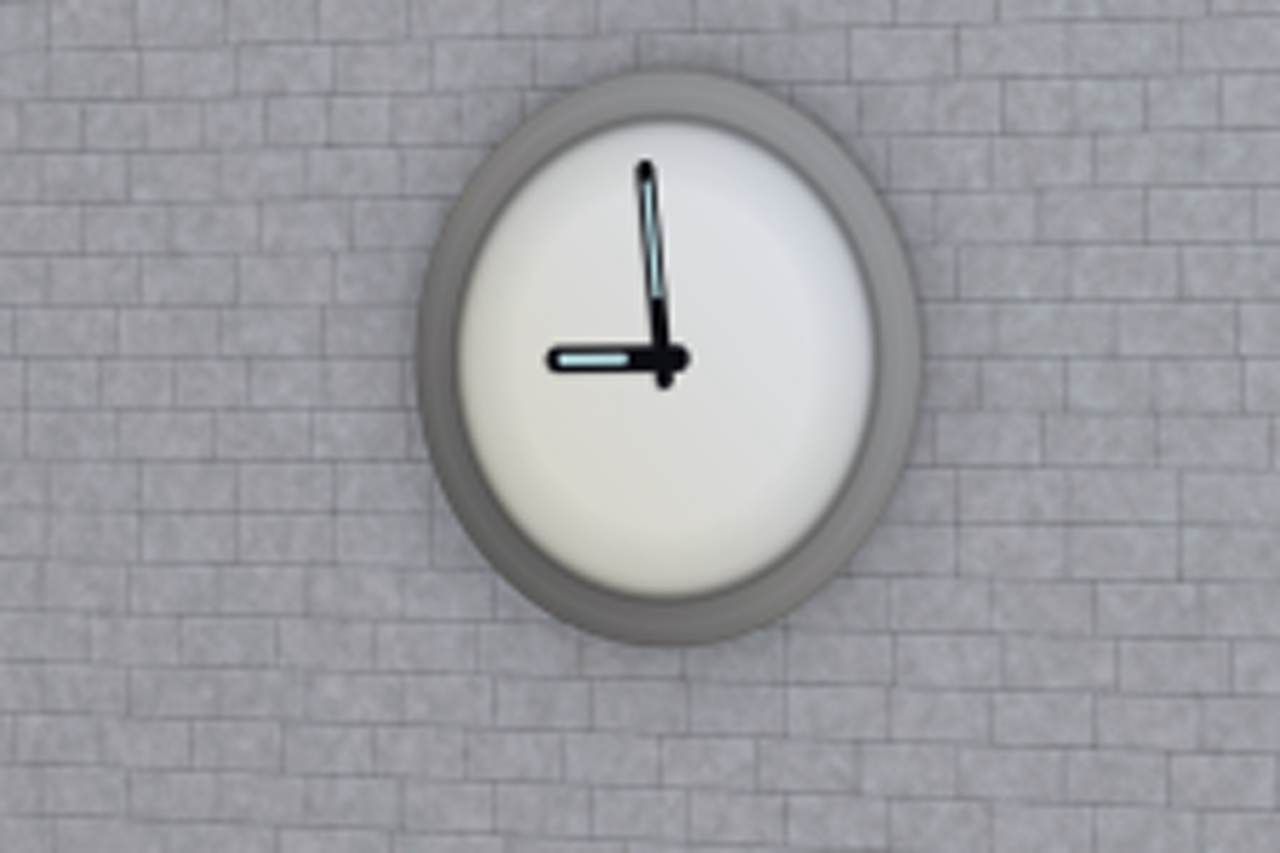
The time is 8,59
